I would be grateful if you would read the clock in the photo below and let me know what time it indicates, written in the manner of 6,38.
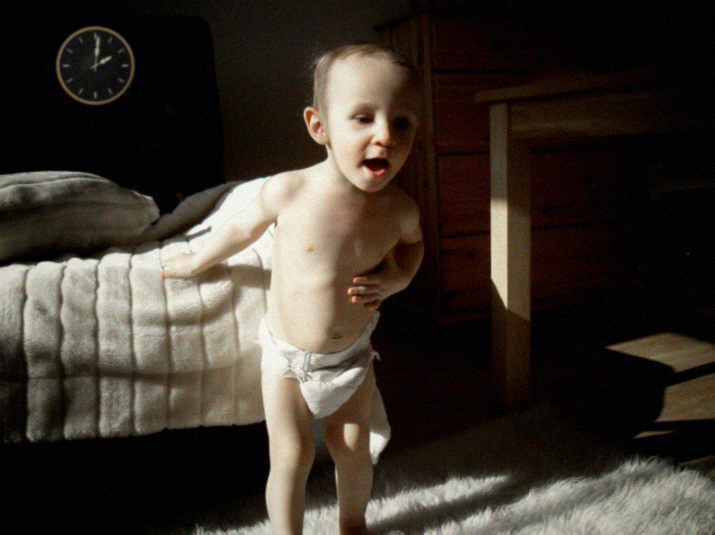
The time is 2,01
